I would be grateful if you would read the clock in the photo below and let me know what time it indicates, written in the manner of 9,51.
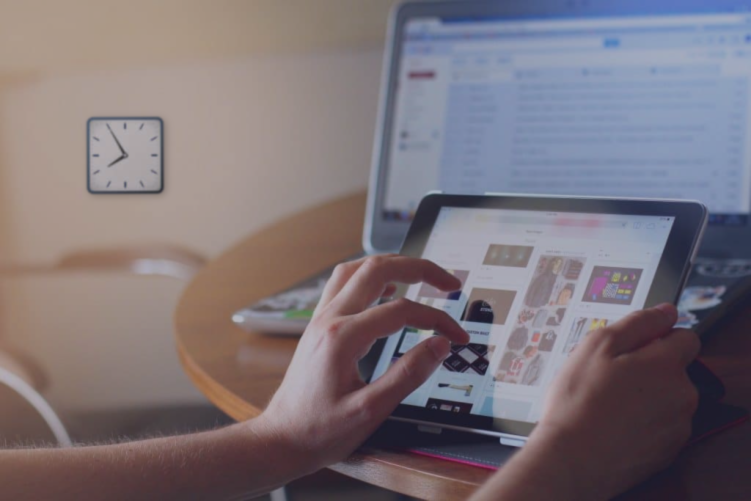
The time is 7,55
